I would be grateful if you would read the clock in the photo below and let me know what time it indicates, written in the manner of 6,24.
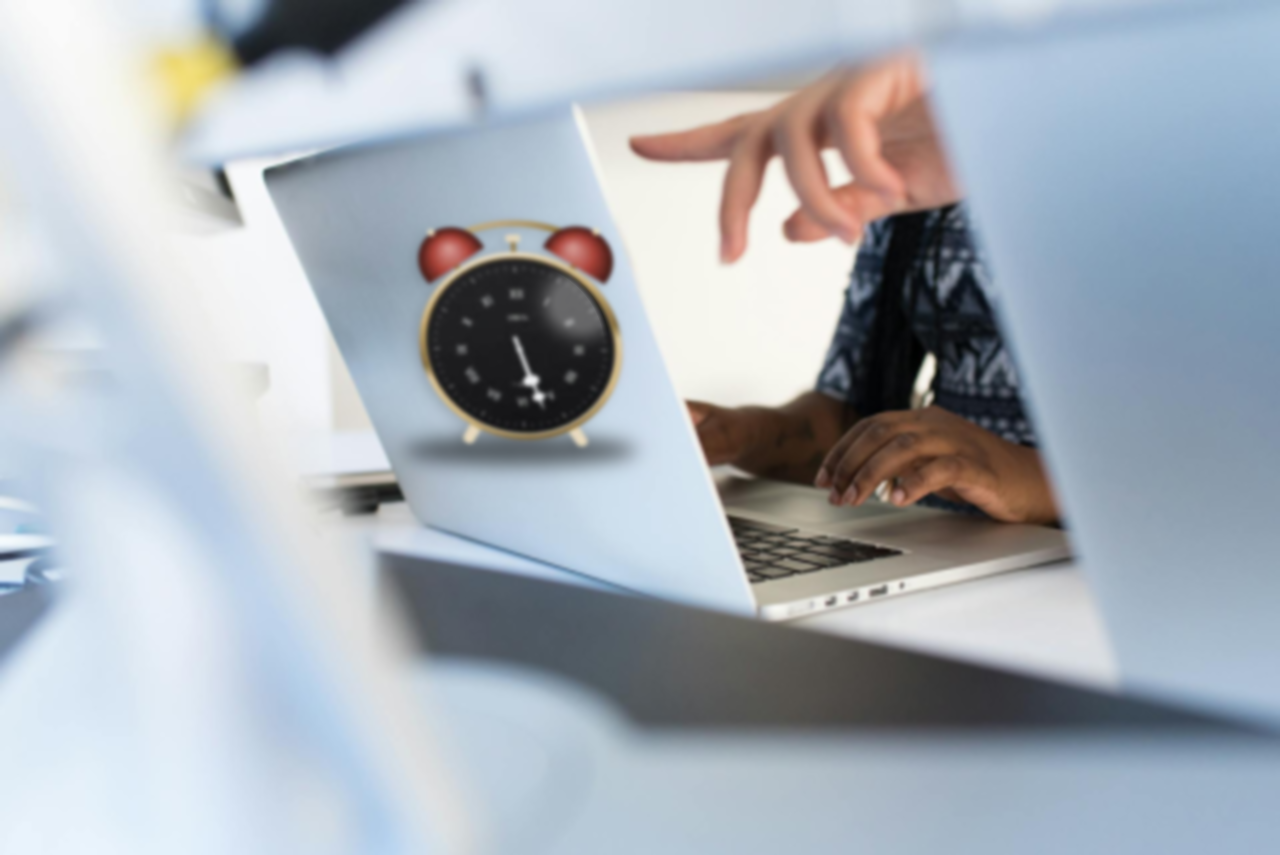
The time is 5,27
